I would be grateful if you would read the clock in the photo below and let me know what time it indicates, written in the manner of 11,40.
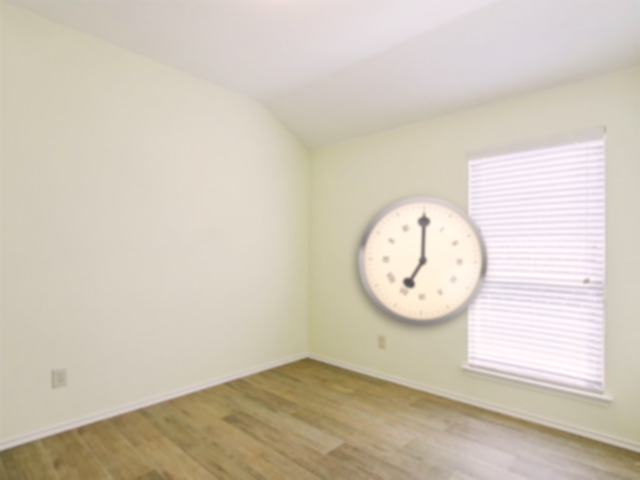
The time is 7,00
